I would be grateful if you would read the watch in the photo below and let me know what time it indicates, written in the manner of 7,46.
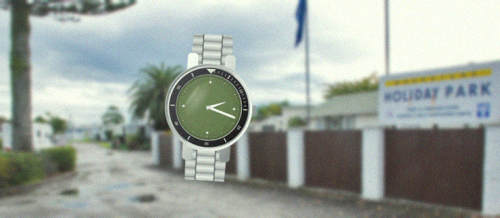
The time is 2,18
